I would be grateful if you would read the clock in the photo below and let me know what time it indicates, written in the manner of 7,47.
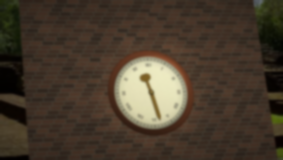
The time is 11,28
